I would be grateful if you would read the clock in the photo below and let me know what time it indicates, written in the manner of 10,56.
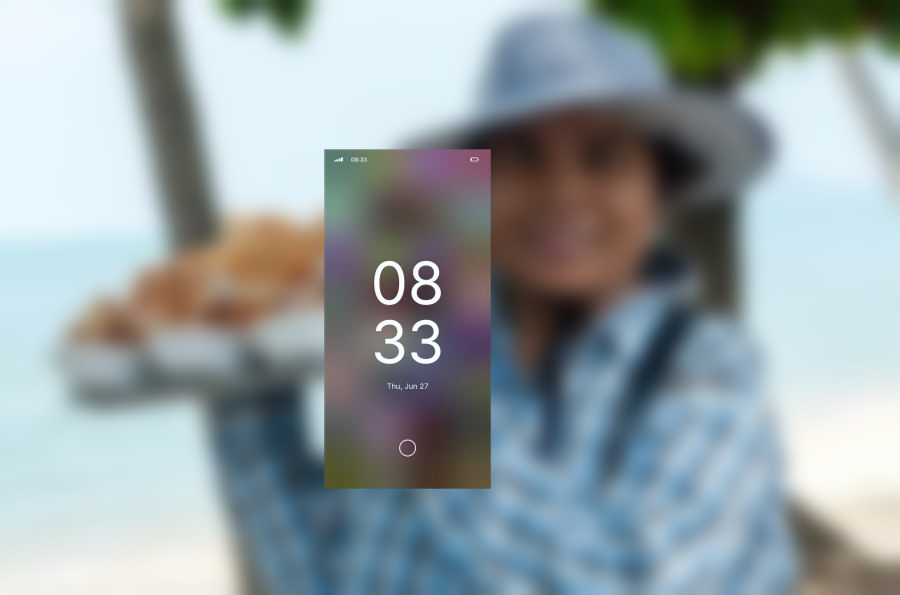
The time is 8,33
